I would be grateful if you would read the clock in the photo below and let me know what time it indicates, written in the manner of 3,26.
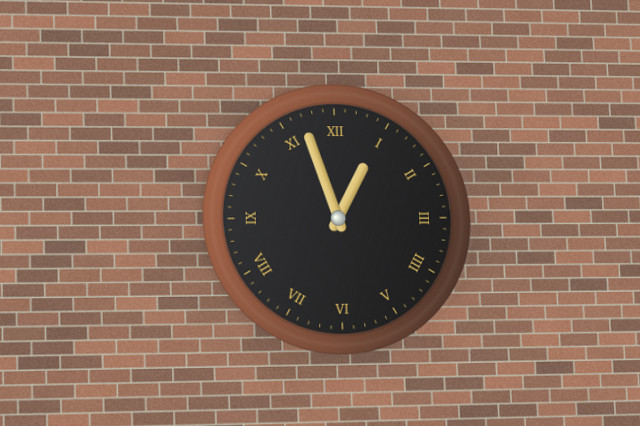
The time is 12,57
